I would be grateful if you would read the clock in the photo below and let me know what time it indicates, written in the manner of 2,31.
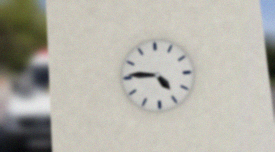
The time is 4,46
